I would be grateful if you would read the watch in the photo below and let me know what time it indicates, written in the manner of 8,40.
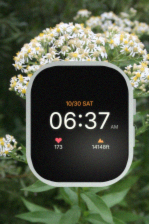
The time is 6,37
